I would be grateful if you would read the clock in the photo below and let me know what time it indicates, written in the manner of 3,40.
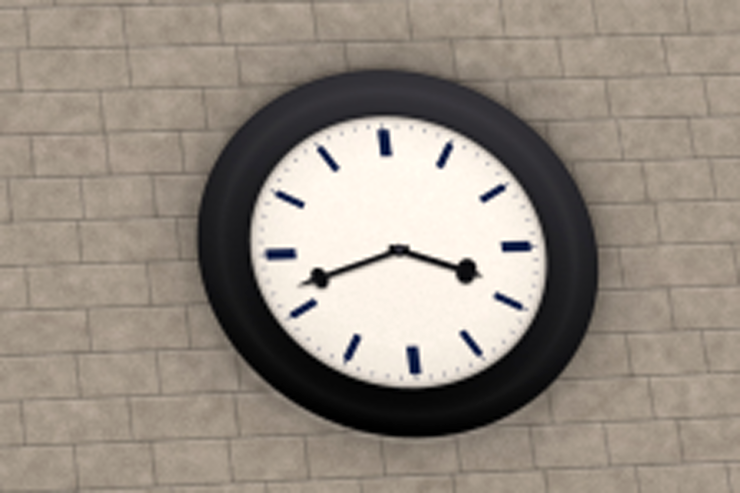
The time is 3,42
